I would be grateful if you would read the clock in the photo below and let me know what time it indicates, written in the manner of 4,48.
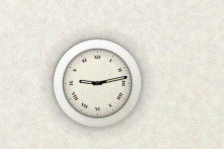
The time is 9,13
